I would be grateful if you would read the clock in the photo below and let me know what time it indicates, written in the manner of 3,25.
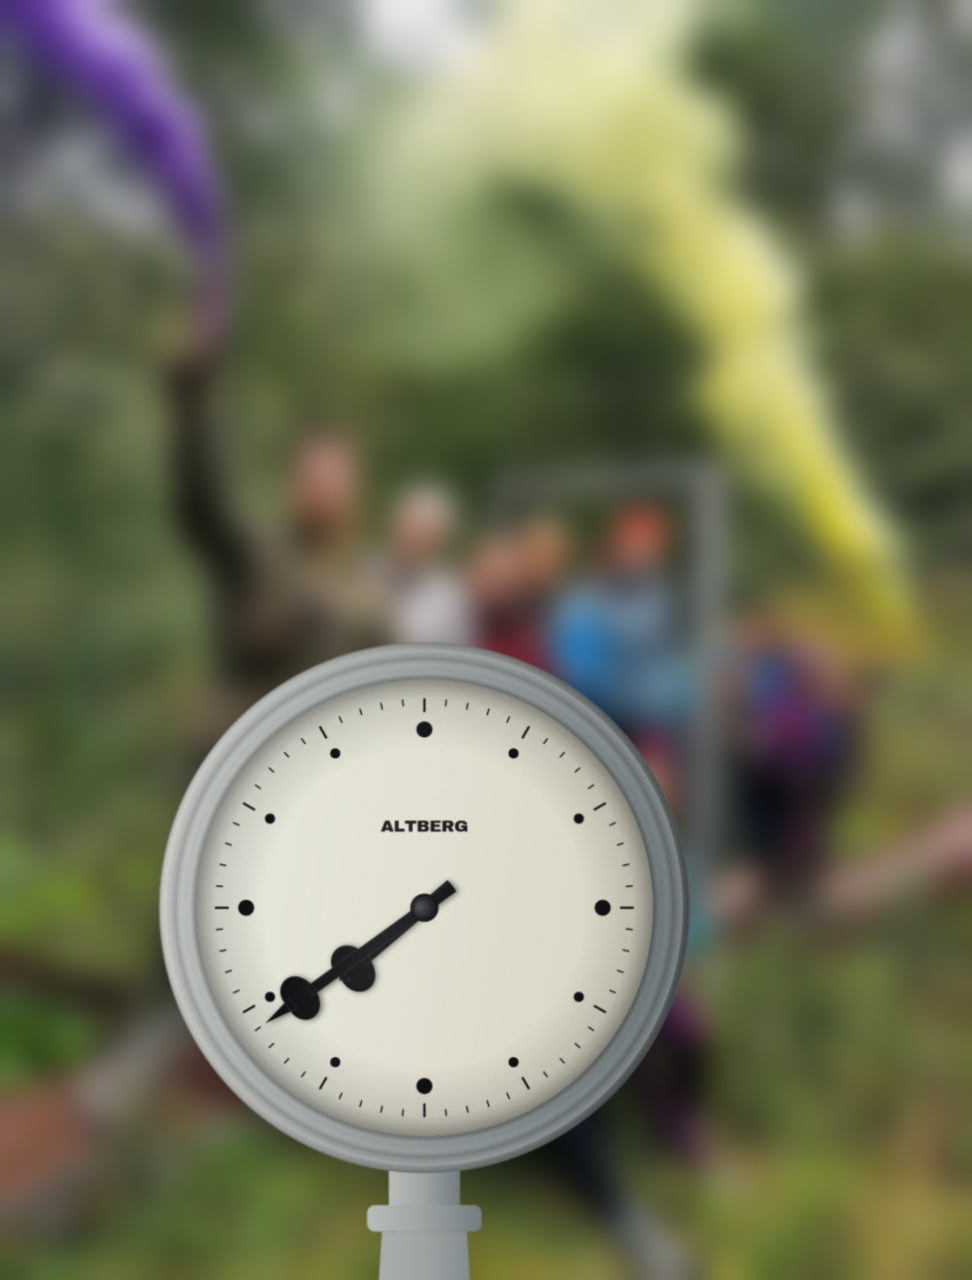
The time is 7,39
